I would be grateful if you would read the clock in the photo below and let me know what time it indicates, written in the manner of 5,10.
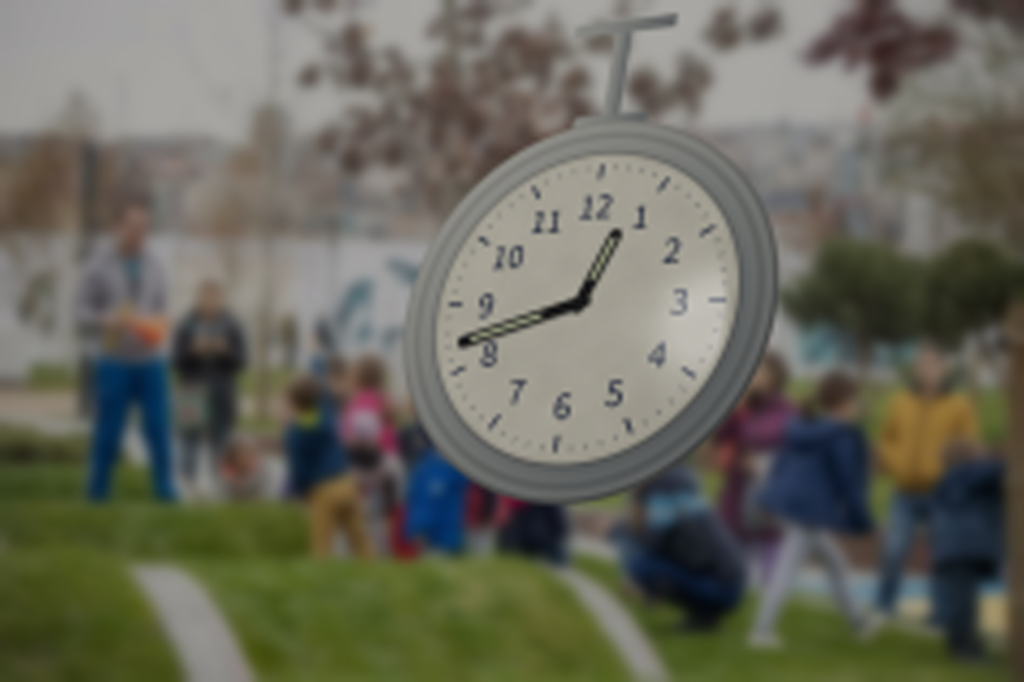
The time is 12,42
